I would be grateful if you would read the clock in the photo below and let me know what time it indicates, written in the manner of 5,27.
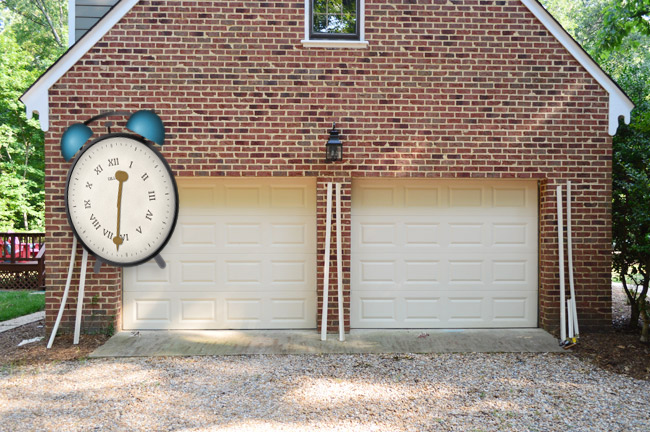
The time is 12,32
